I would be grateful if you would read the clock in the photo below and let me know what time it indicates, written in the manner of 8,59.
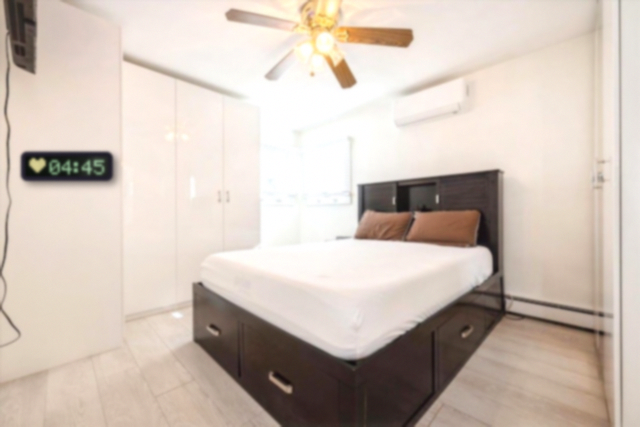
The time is 4,45
